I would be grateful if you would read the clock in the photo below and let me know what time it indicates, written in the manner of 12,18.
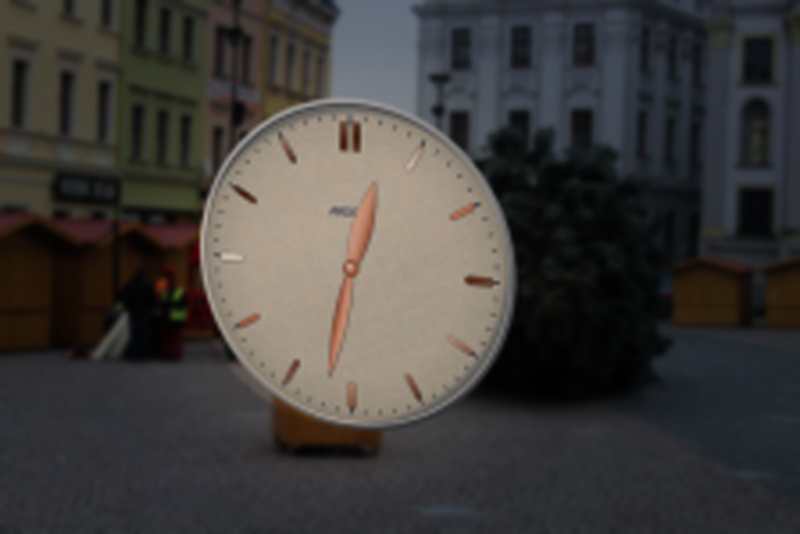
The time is 12,32
